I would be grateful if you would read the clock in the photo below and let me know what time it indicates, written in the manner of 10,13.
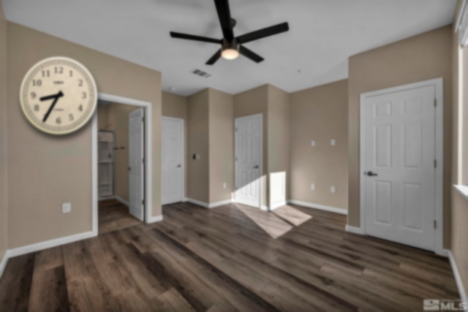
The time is 8,35
